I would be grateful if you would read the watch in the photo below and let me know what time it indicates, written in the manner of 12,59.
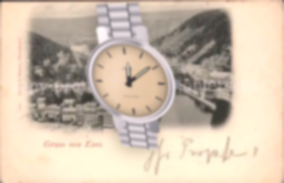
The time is 12,09
